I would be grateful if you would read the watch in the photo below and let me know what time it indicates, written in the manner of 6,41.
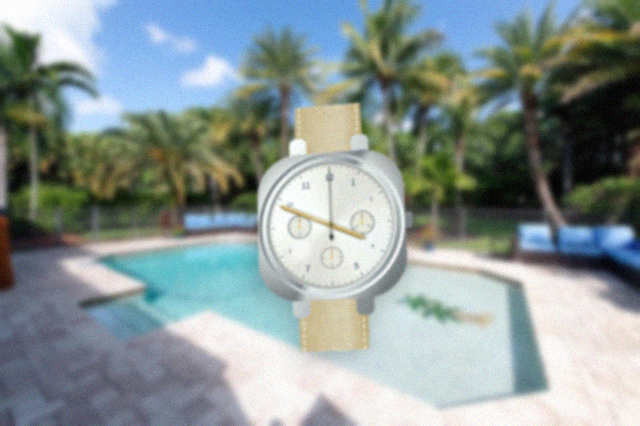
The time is 3,49
